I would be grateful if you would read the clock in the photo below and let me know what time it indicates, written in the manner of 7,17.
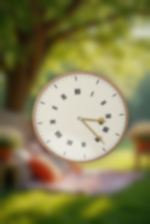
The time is 3,24
